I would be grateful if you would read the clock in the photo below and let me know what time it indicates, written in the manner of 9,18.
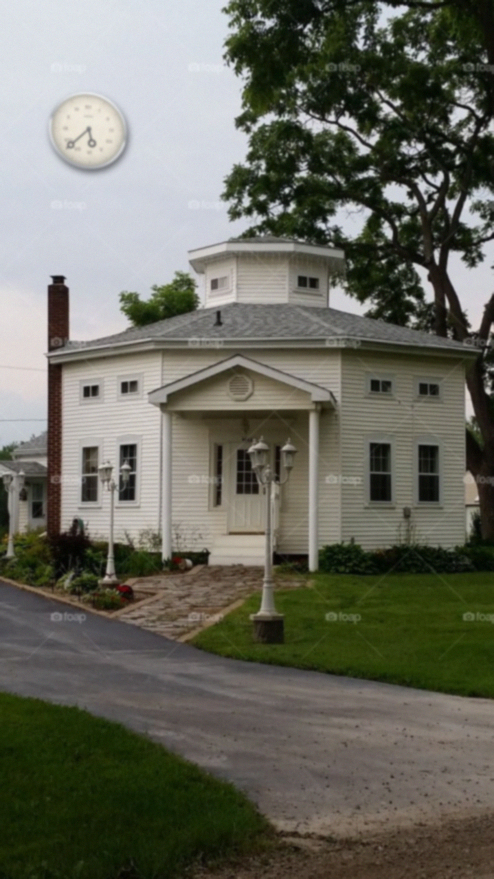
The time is 5,38
